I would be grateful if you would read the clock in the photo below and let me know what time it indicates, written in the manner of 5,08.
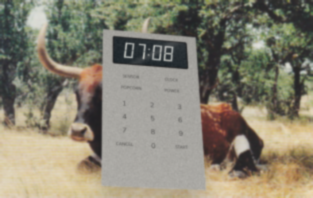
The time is 7,08
